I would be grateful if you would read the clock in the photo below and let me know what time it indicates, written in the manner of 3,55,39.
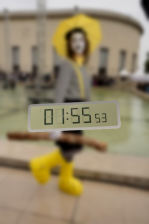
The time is 1,55,53
